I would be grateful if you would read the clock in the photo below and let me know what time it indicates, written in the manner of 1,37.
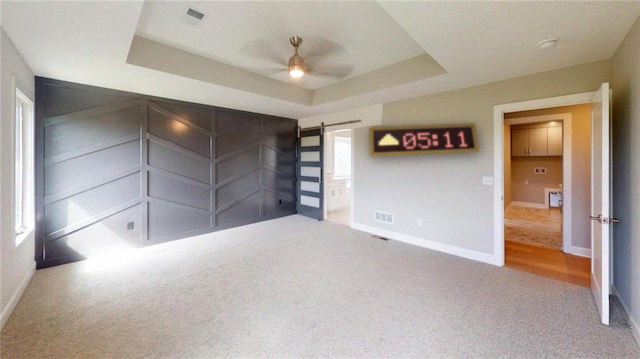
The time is 5,11
